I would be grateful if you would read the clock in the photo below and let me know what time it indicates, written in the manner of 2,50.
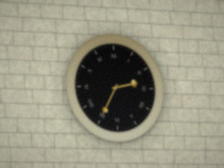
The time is 2,35
